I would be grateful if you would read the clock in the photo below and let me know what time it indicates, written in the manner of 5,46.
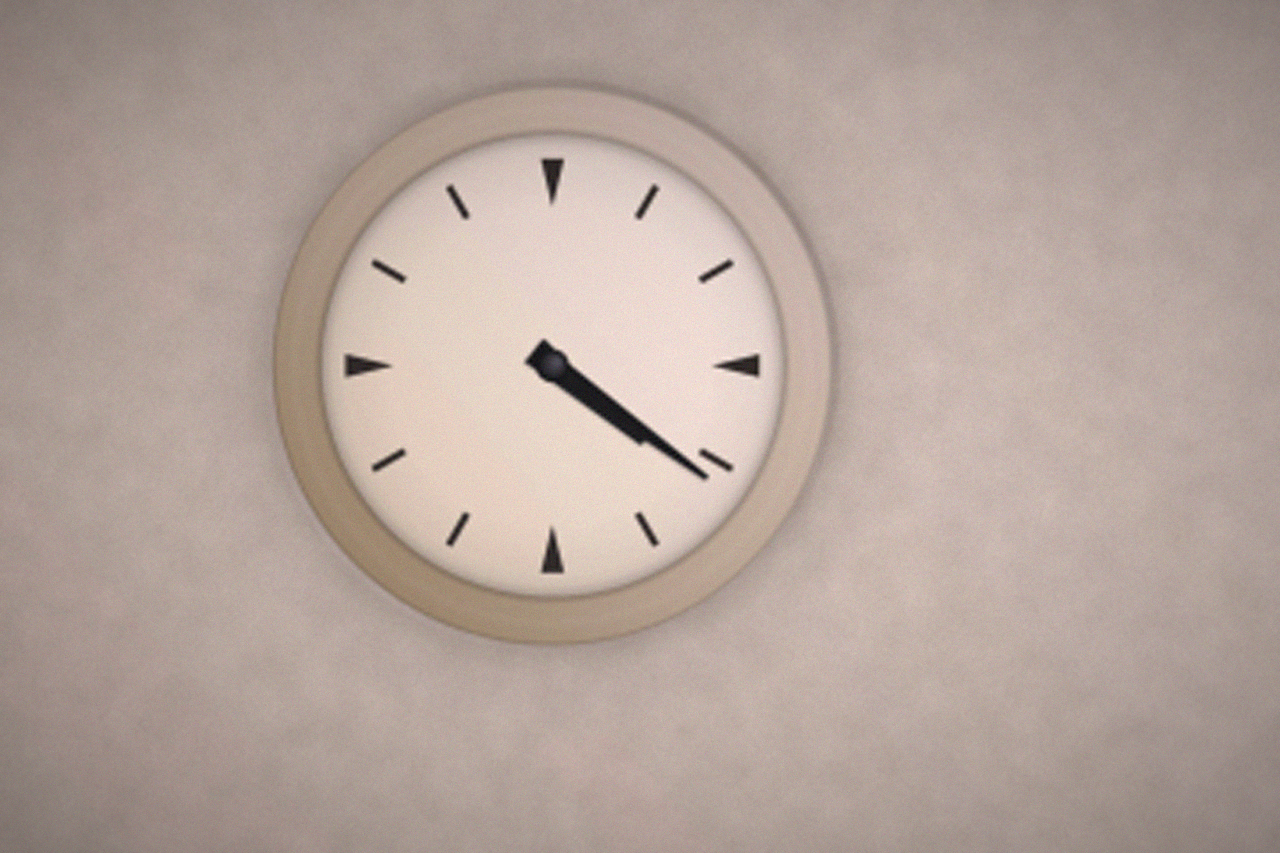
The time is 4,21
